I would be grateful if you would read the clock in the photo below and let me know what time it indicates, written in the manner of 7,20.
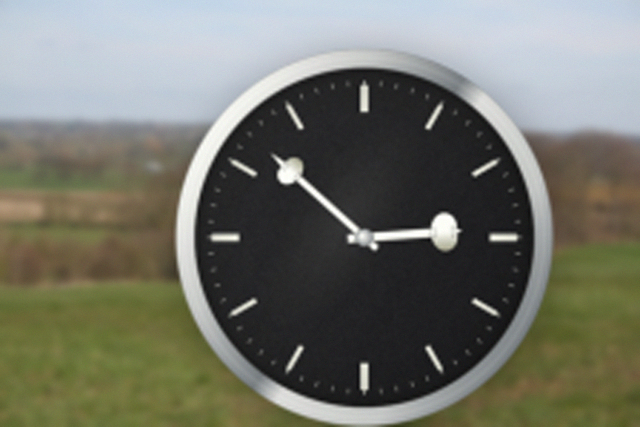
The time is 2,52
